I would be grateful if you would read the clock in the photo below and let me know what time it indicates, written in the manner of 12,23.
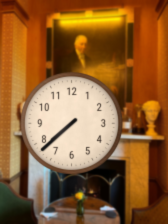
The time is 7,38
